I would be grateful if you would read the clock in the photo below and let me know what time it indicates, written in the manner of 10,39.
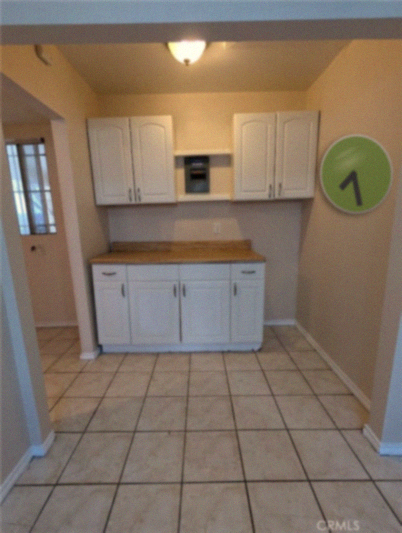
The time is 7,28
